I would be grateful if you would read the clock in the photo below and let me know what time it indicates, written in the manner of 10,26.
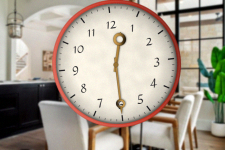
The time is 12,30
